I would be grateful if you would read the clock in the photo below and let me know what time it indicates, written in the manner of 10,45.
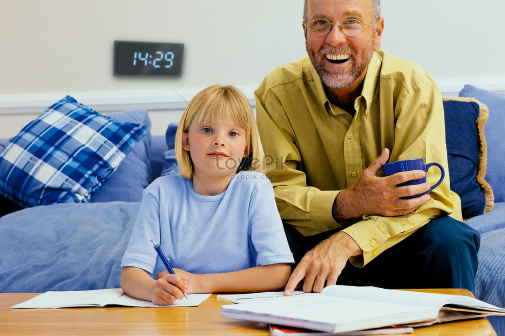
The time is 14,29
